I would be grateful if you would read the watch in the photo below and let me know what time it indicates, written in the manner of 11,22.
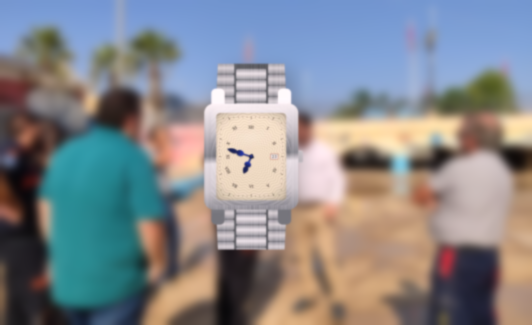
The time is 6,48
